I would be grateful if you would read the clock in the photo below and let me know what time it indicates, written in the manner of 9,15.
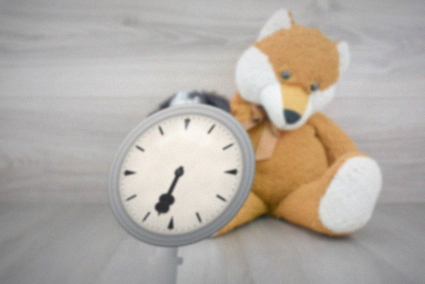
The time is 6,33
